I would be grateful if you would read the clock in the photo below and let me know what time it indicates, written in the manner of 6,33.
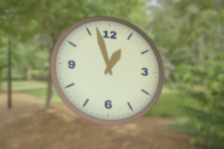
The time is 12,57
